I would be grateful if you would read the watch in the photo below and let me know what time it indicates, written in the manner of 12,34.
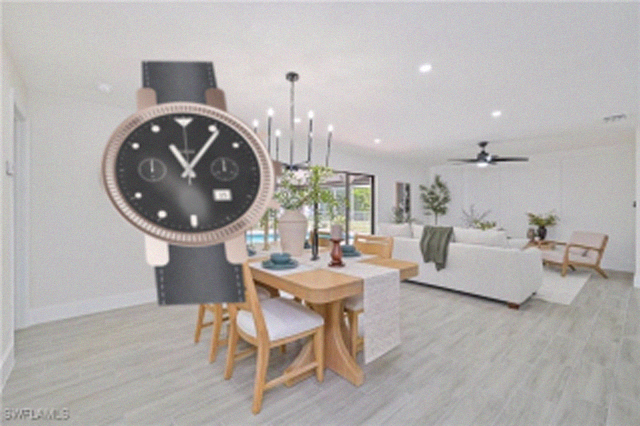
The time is 11,06
